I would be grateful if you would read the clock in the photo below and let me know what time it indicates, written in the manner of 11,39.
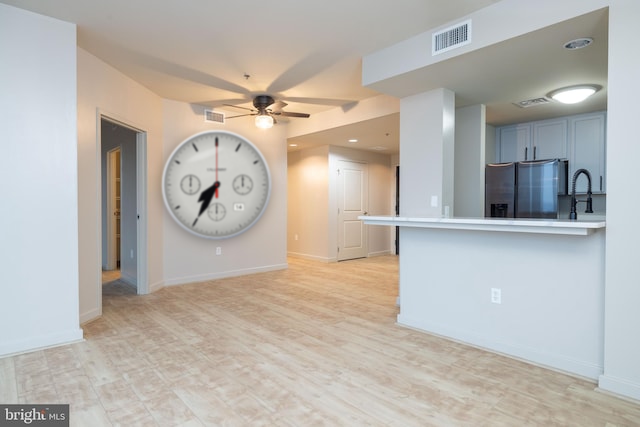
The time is 7,35
